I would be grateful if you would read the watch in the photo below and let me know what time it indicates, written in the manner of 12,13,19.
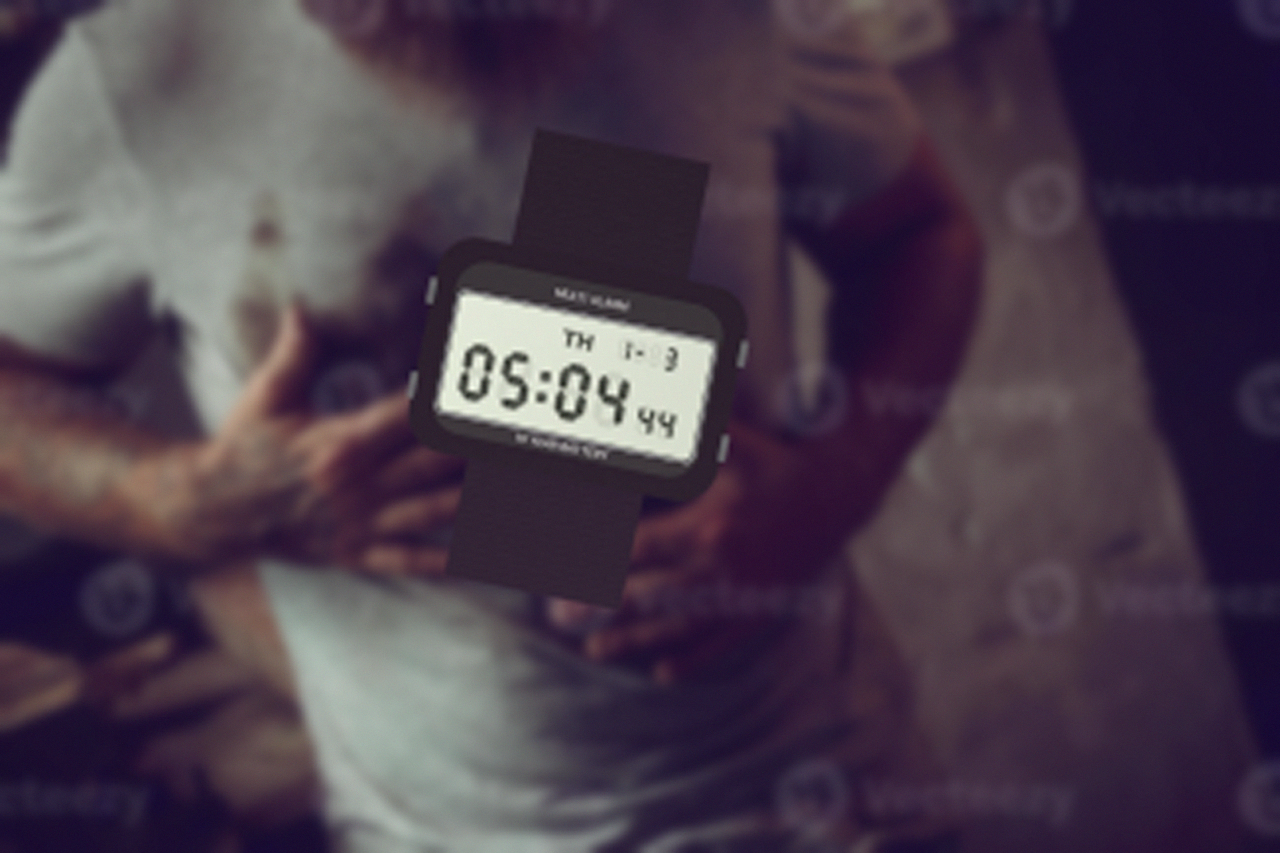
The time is 5,04,44
